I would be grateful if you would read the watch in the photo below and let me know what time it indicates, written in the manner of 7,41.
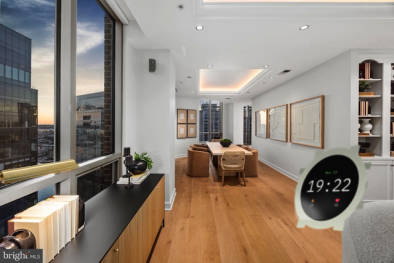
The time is 19,22
